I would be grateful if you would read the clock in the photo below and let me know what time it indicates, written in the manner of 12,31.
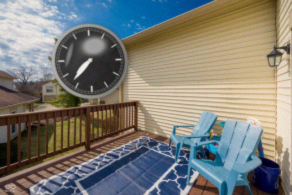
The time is 7,37
